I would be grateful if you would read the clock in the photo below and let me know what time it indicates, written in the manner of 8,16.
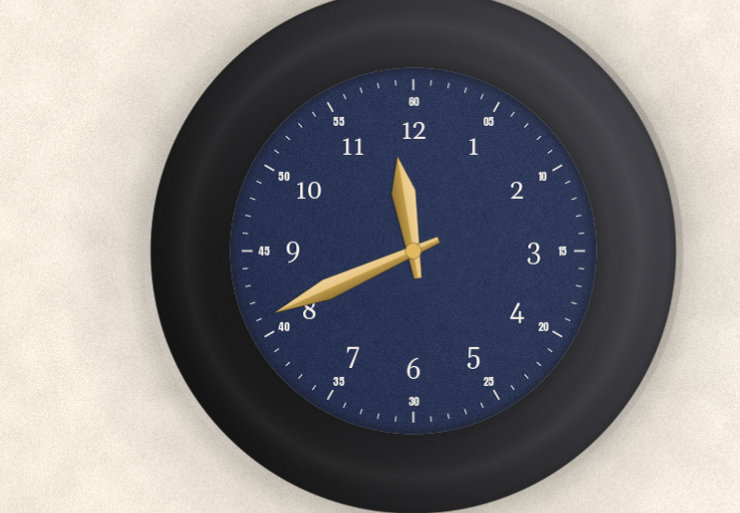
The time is 11,41
